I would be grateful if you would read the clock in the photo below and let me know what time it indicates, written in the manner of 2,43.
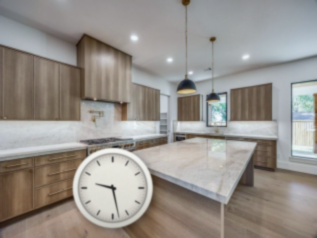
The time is 9,28
